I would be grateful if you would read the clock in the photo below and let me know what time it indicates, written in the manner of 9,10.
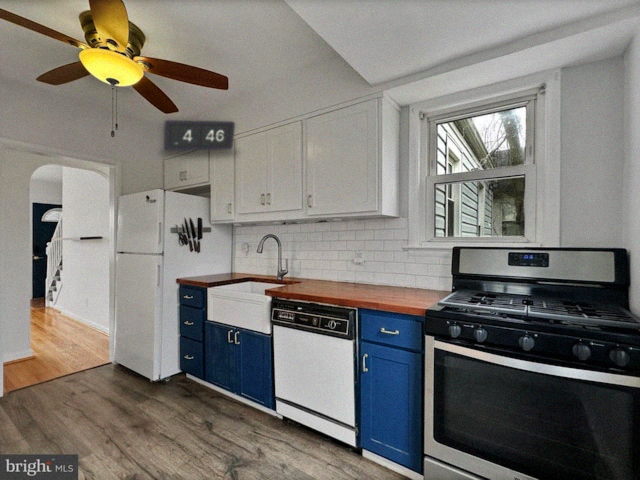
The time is 4,46
